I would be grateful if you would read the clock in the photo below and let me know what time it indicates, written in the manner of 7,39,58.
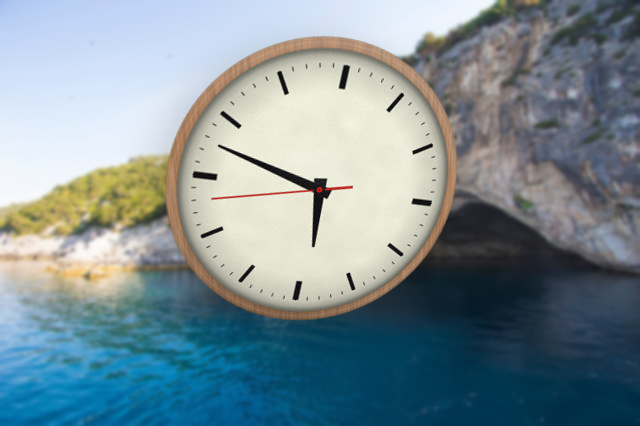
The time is 5,47,43
